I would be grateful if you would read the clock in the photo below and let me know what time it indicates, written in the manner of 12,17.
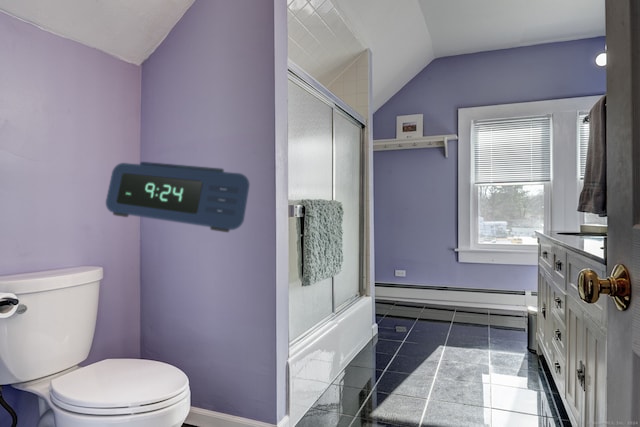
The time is 9,24
